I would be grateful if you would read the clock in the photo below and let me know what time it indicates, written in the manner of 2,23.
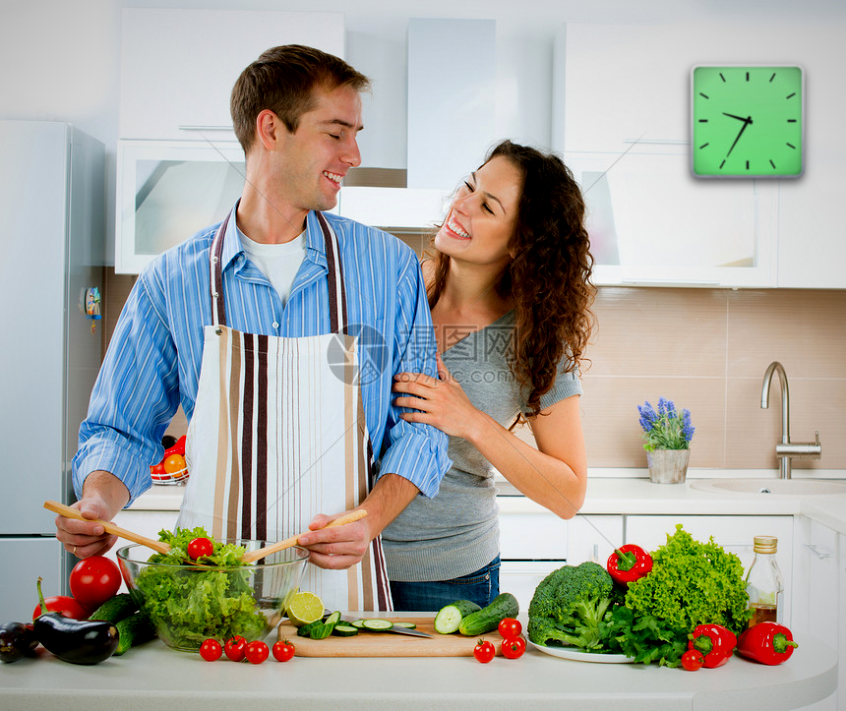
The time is 9,35
